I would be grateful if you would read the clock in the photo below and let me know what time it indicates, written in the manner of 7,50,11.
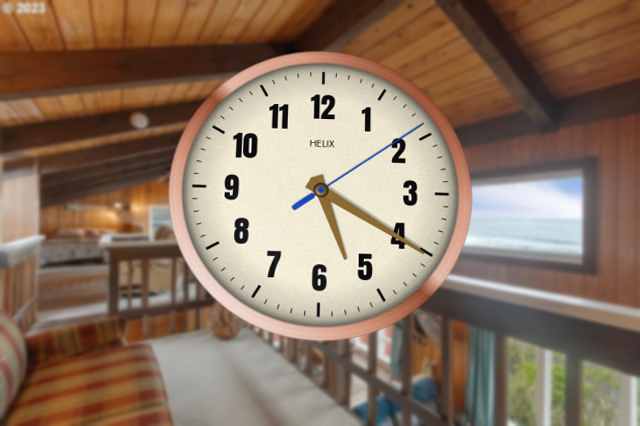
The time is 5,20,09
